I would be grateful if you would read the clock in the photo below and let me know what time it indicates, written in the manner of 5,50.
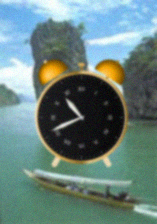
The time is 10,41
